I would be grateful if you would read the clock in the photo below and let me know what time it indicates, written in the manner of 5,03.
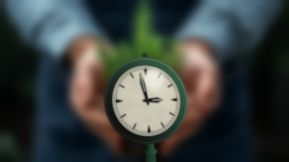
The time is 2,58
